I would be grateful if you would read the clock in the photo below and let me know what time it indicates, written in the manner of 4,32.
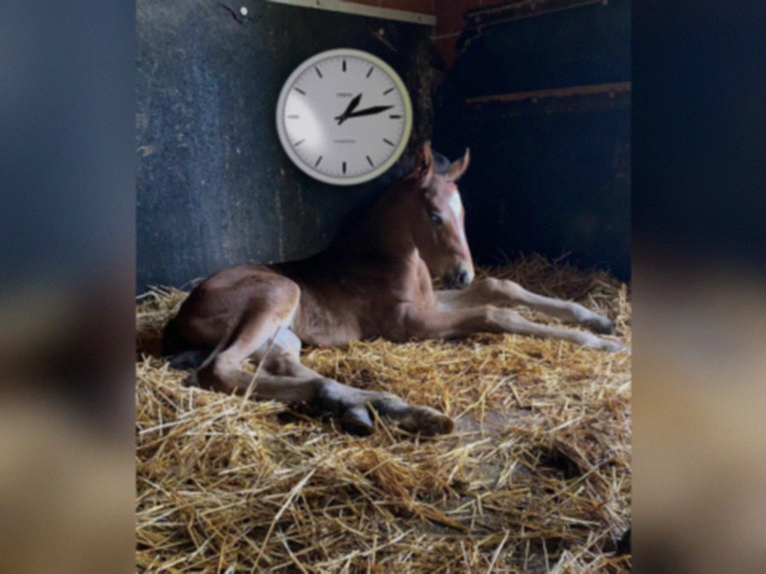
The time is 1,13
